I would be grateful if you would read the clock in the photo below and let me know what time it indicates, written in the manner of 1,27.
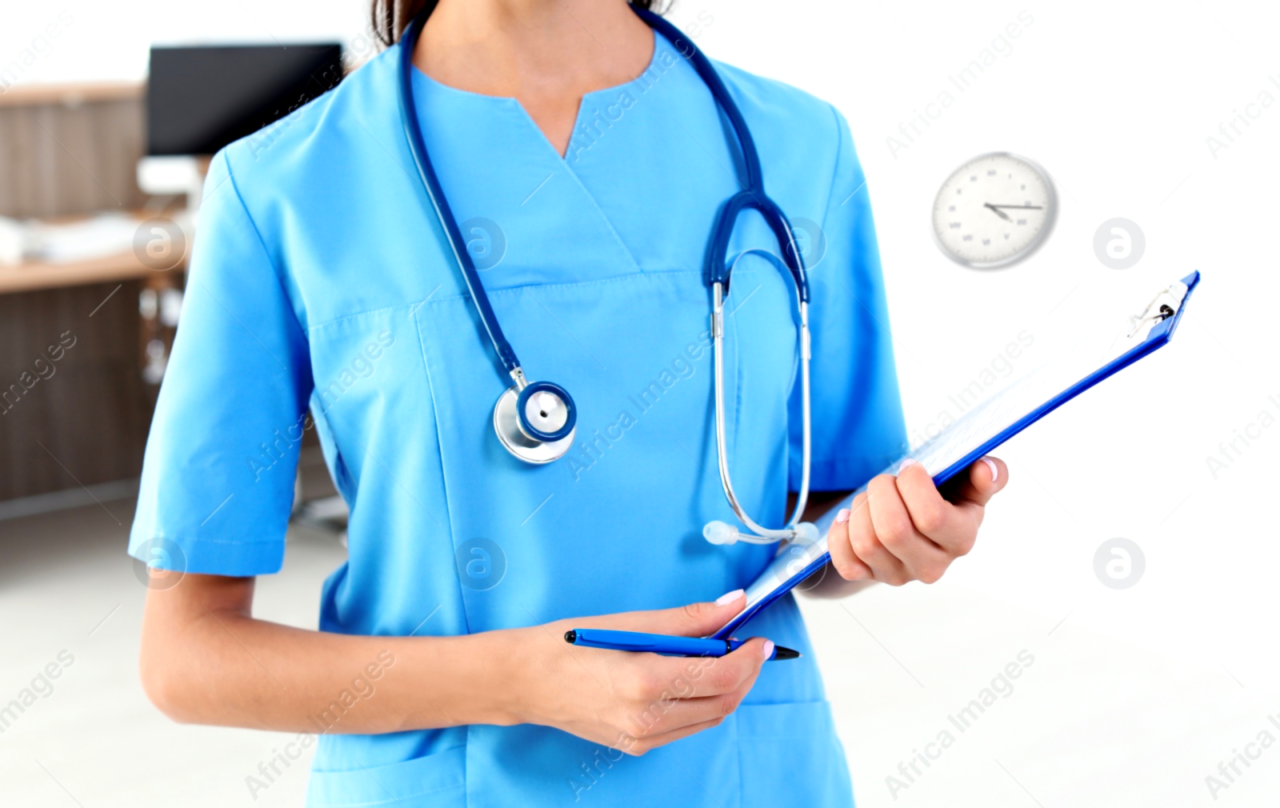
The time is 4,16
